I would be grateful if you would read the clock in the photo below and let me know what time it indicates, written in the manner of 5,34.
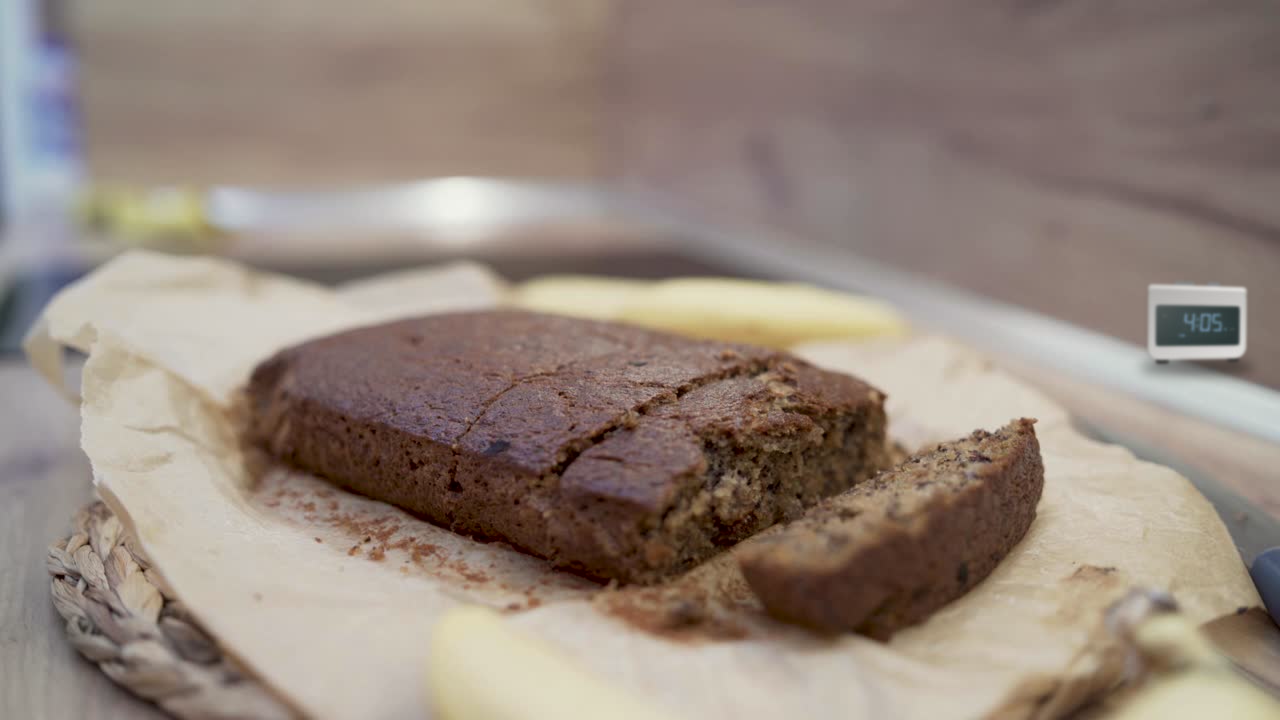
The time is 4,05
